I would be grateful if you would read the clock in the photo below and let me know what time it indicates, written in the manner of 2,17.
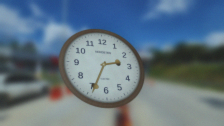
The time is 2,34
